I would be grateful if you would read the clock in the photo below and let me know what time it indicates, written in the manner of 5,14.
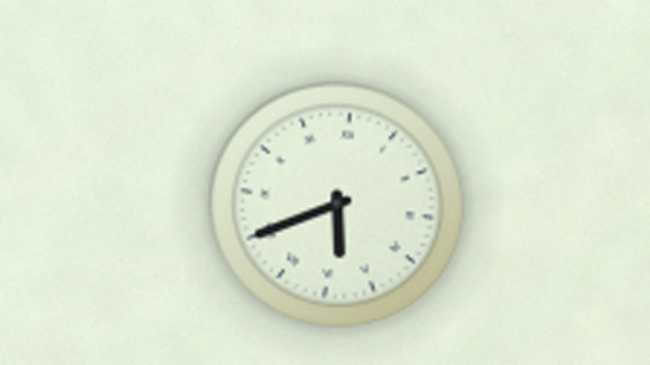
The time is 5,40
